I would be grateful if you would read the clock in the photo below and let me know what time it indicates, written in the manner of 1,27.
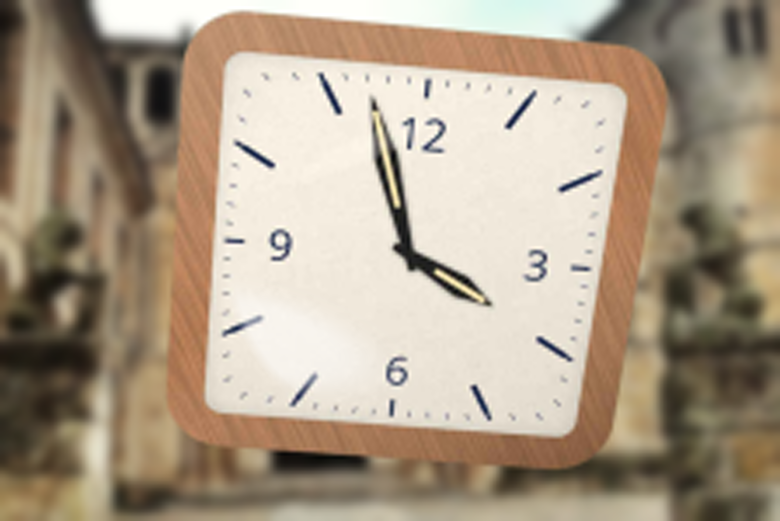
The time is 3,57
